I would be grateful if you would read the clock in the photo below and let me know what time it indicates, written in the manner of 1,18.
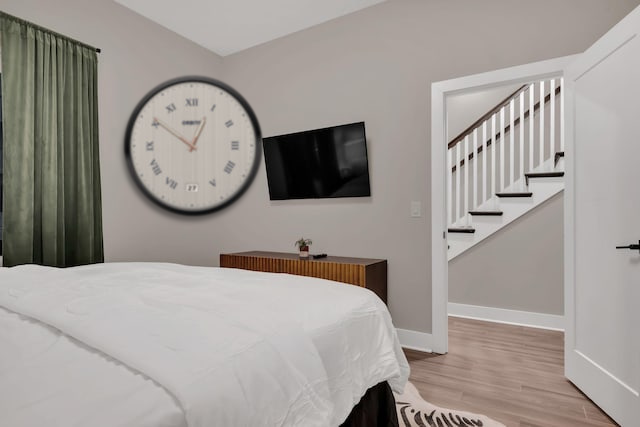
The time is 12,51
